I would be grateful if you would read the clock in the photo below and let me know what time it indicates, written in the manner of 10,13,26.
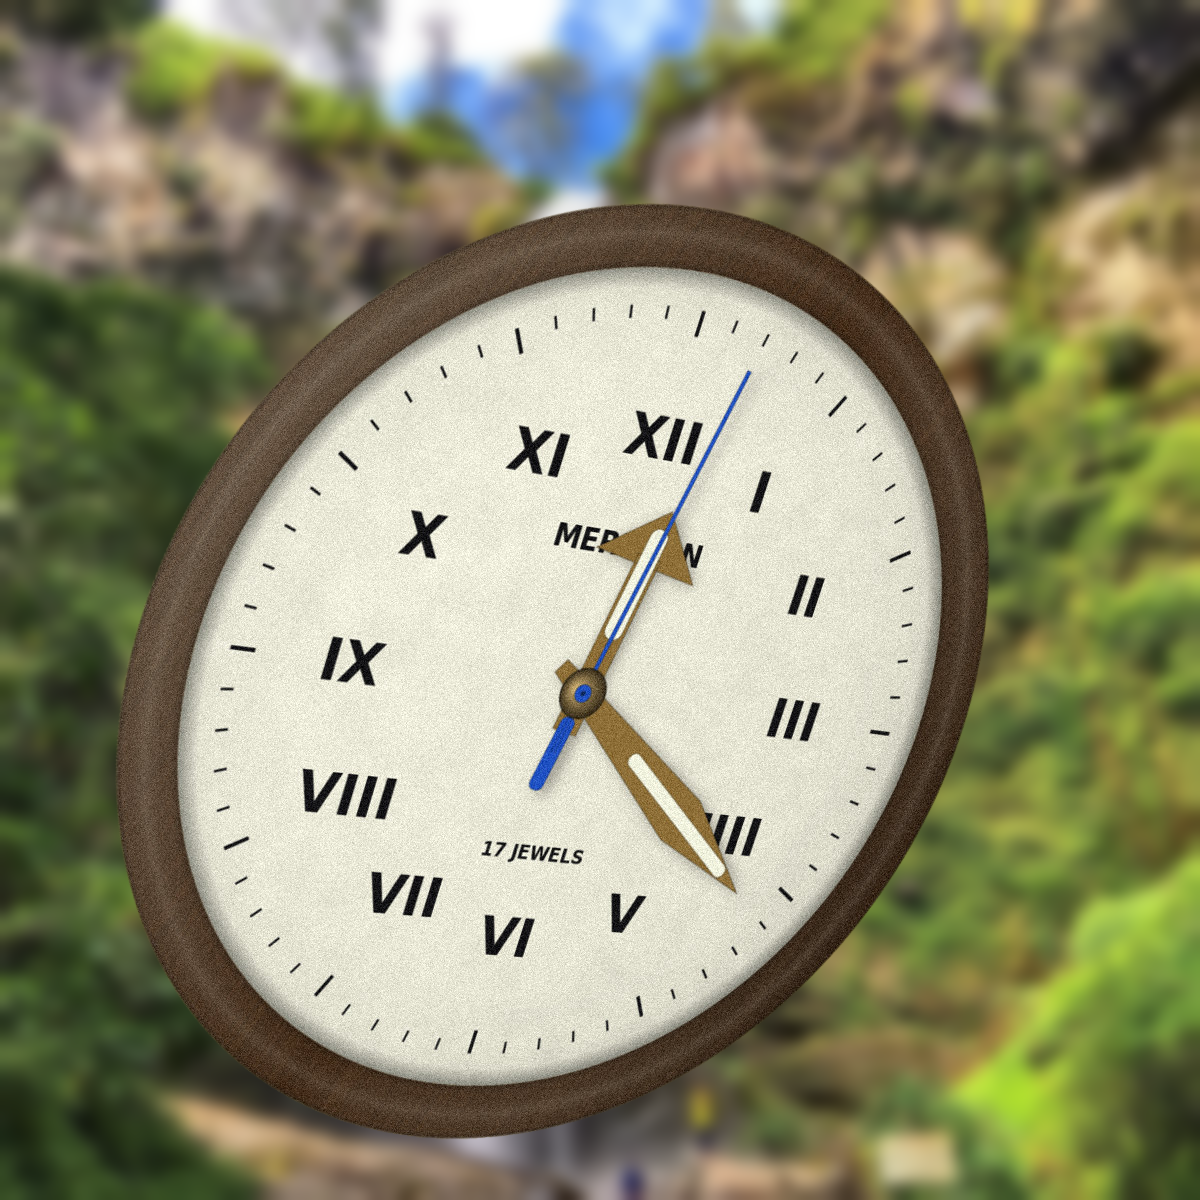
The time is 12,21,02
